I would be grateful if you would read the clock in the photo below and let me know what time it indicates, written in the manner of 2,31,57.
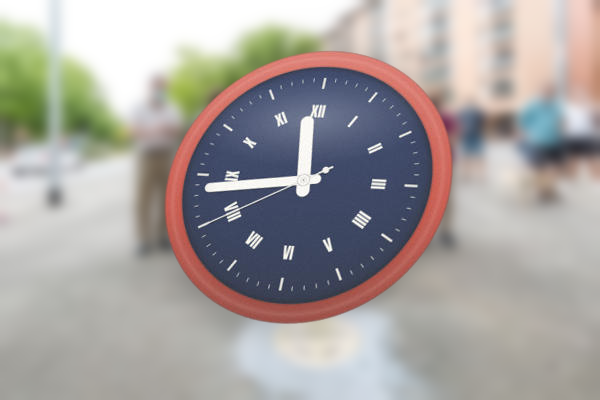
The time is 11,43,40
